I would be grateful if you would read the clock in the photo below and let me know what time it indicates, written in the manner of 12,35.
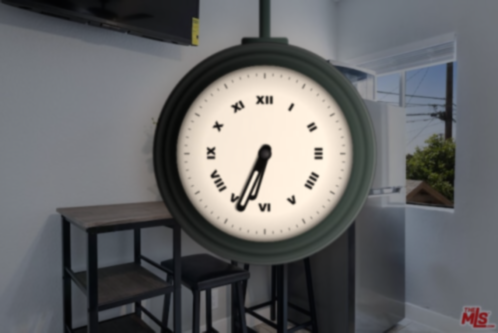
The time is 6,34
